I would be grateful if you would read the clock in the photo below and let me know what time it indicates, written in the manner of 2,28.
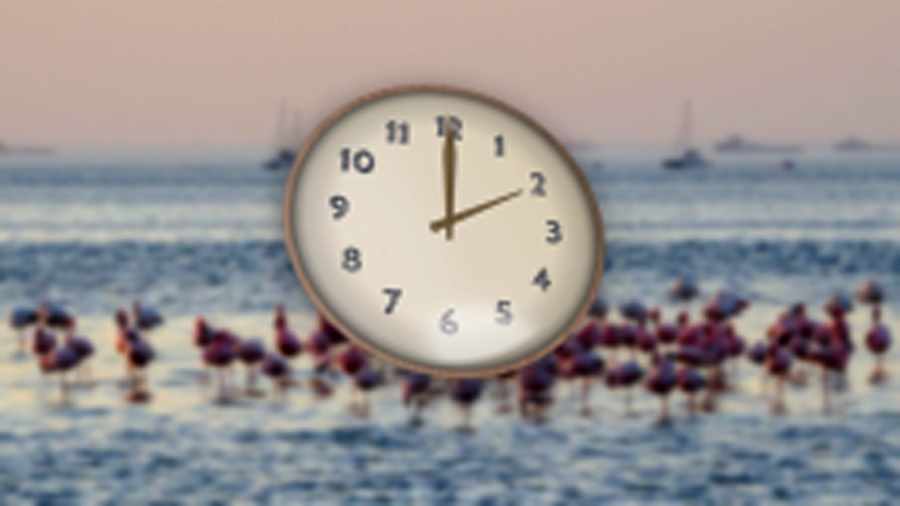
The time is 2,00
